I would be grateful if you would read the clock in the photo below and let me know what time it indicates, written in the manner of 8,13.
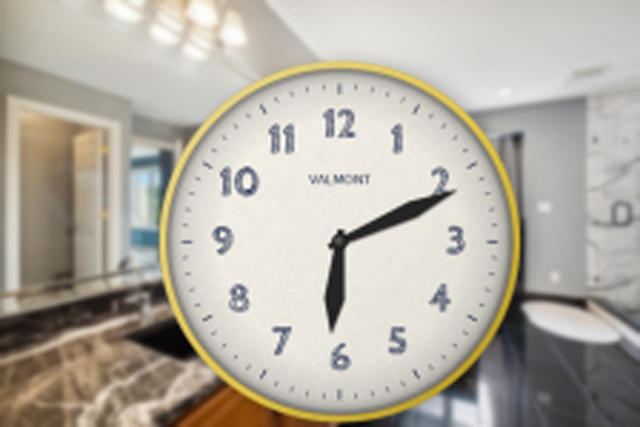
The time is 6,11
